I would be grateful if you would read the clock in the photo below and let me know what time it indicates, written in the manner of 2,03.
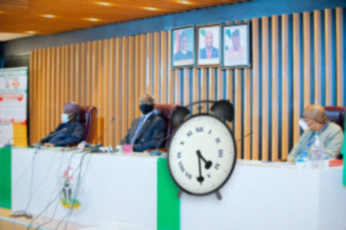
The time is 4,29
